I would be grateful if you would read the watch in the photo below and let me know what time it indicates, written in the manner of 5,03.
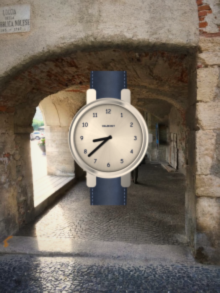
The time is 8,38
